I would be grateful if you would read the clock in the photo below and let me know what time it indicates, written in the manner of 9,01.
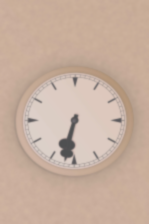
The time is 6,32
